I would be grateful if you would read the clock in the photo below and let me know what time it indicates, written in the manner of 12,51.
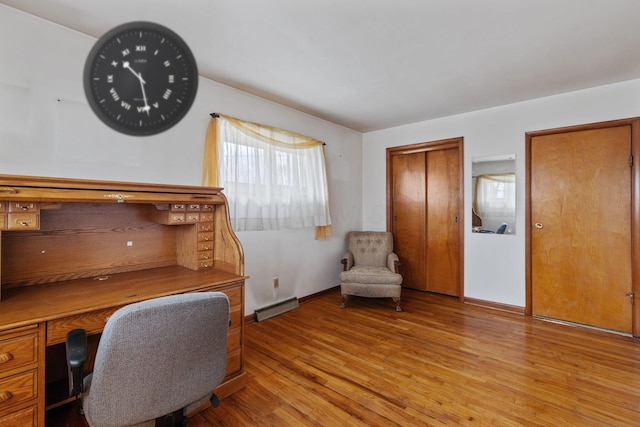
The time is 10,28
